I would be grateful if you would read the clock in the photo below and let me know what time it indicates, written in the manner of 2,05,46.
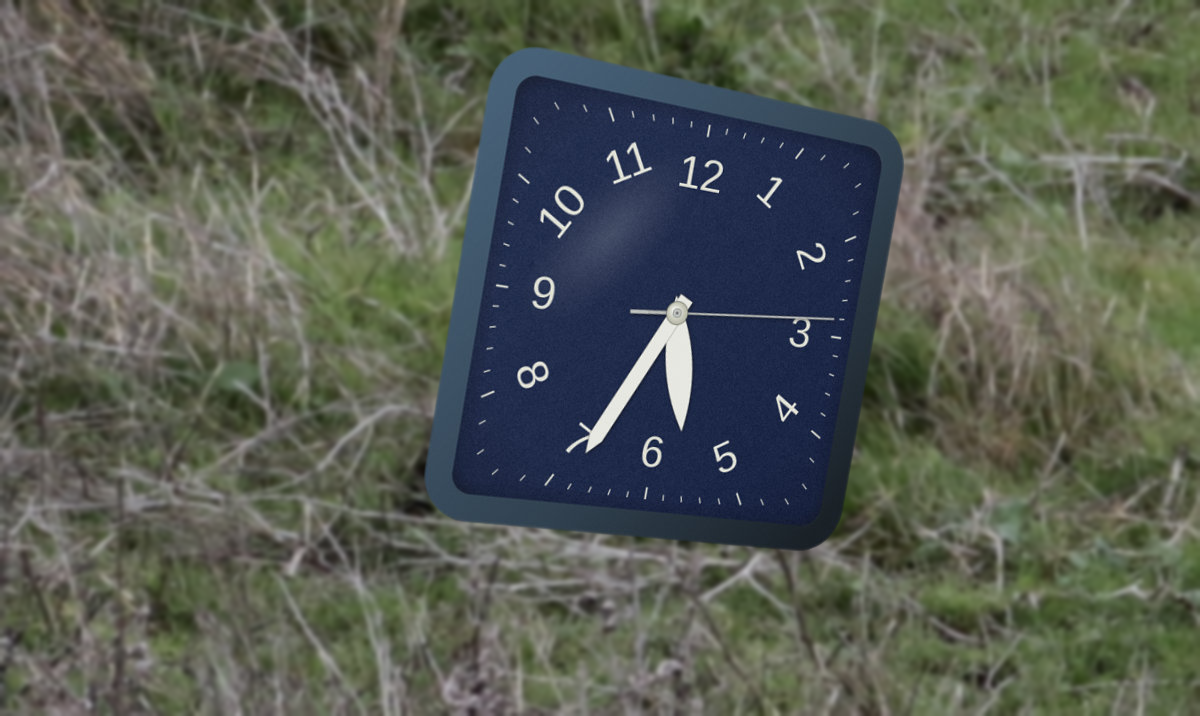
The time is 5,34,14
